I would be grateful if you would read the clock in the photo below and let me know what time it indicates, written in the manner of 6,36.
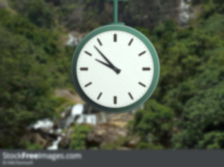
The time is 9,53
